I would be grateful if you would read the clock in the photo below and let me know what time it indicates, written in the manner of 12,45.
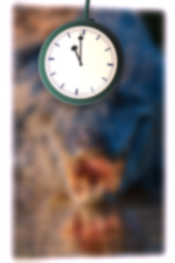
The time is 10,59
